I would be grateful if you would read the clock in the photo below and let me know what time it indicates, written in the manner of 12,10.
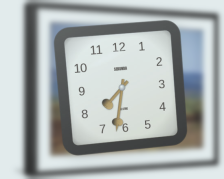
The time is 7,32
